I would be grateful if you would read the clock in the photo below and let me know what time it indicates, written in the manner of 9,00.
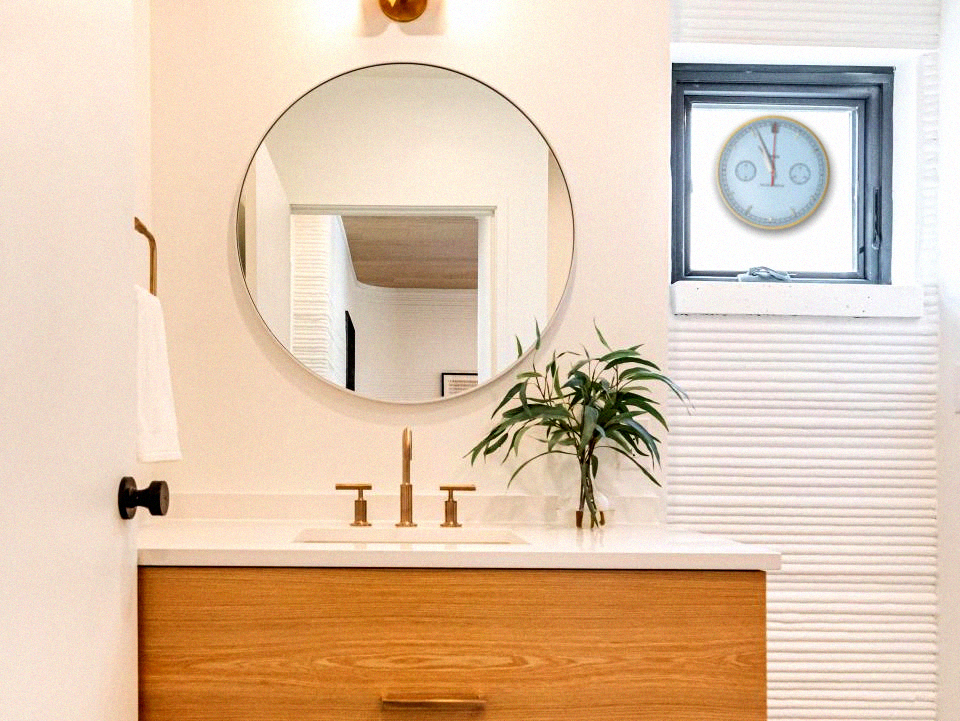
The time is 10,56
